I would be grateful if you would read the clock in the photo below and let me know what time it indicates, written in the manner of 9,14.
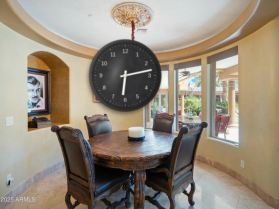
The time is 6,13
